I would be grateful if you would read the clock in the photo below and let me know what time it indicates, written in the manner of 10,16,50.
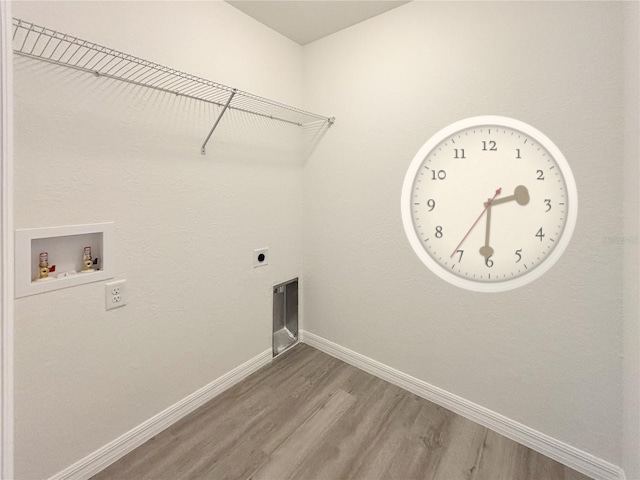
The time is 2,30,36
